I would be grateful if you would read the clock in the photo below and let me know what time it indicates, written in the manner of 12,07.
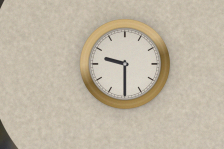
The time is 9,30
